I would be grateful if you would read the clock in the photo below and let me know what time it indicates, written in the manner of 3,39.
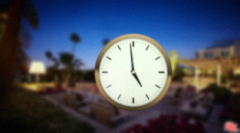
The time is 4,59
